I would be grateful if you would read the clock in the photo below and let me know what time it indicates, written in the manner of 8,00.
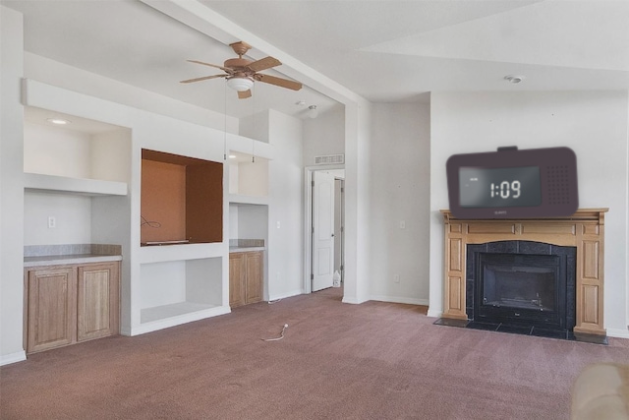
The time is 1,09
